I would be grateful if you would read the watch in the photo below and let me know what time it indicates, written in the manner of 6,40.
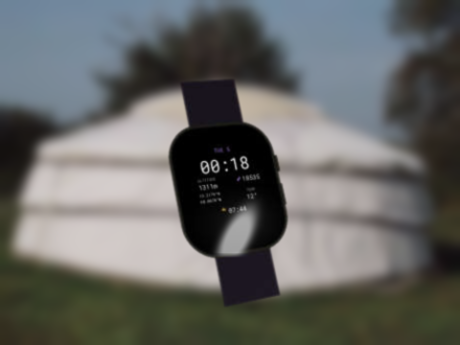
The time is 0,18
